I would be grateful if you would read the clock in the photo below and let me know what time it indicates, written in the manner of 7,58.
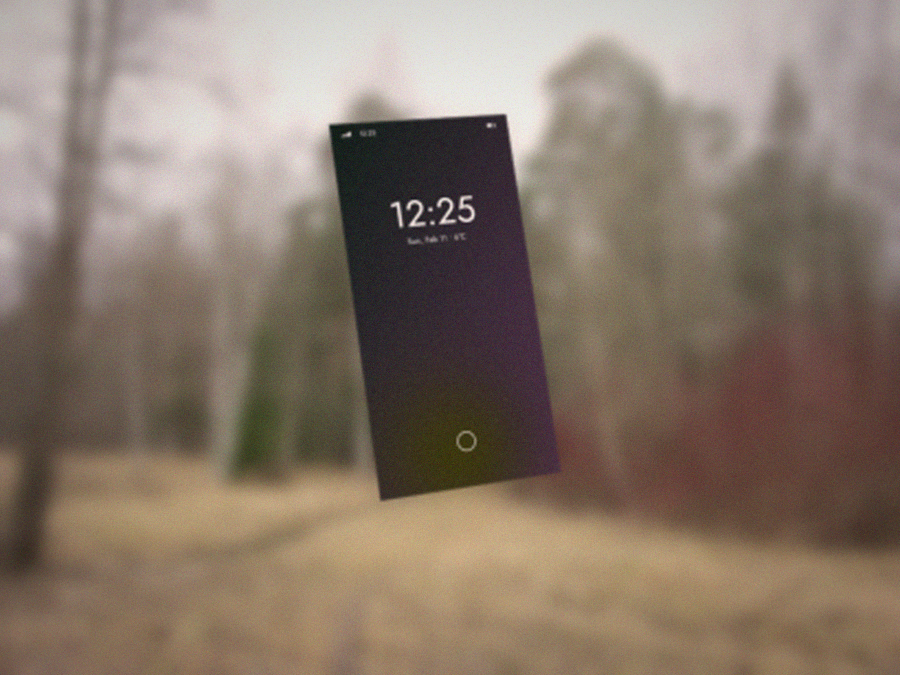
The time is 12,25
